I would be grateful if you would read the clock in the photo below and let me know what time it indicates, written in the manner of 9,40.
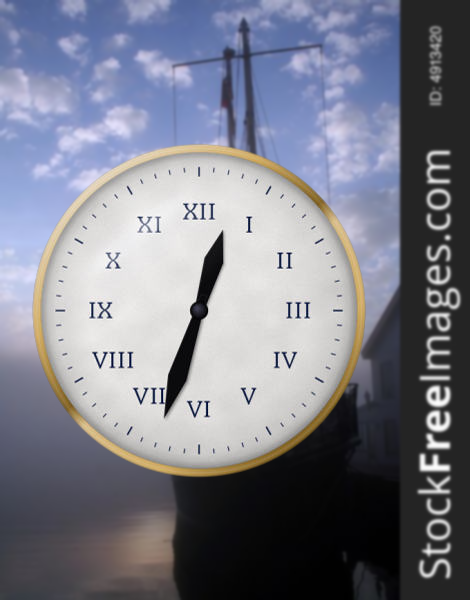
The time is 12,33
